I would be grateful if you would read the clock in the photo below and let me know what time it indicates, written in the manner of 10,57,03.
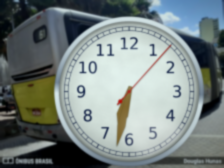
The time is 6,32,07
